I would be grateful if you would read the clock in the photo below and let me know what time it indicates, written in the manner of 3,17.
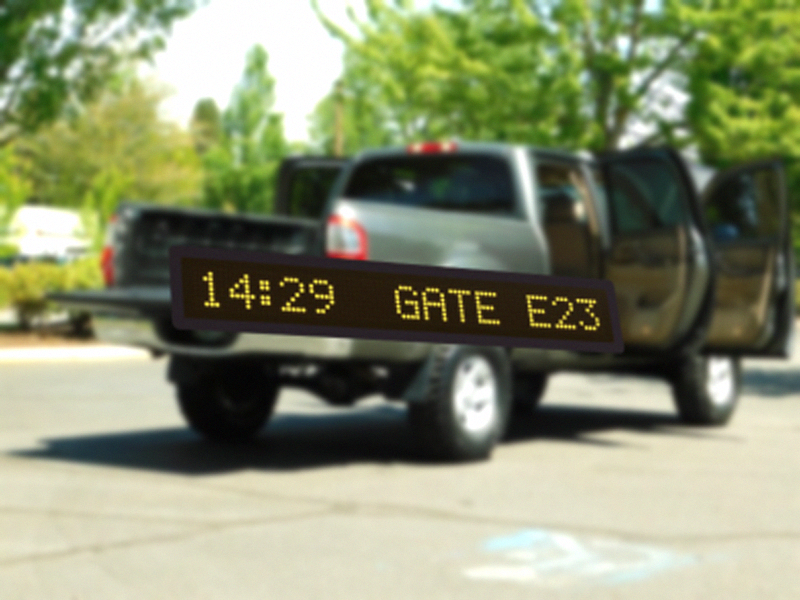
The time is 14,29
